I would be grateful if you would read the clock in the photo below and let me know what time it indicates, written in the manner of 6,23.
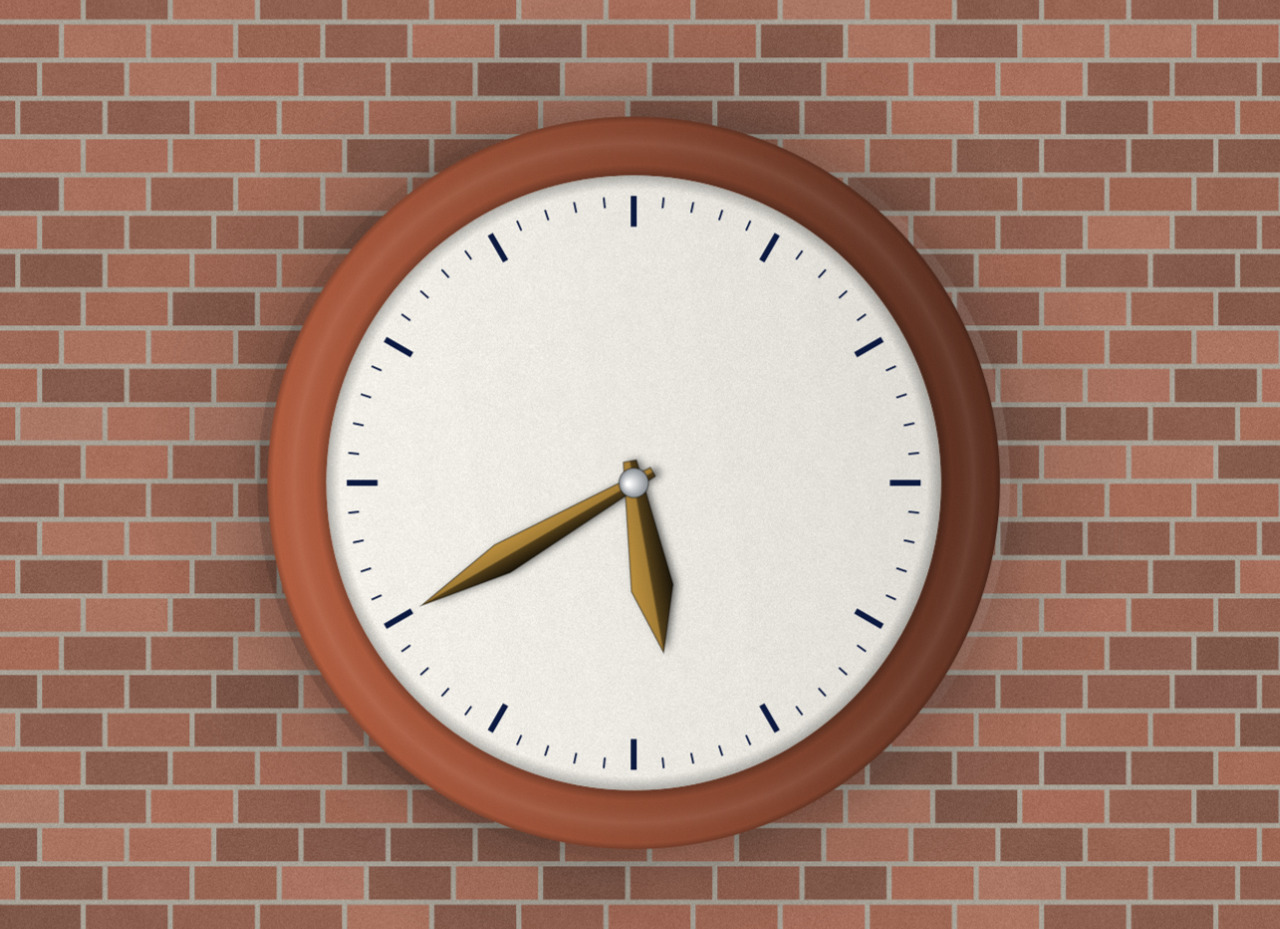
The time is 5,40
